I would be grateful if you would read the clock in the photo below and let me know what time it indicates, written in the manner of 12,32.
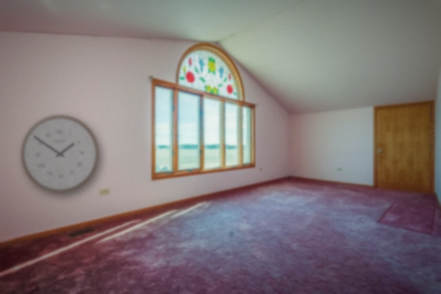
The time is 1,51
